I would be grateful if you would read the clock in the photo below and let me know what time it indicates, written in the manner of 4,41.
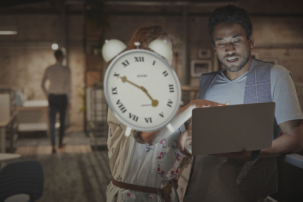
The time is 4,50
